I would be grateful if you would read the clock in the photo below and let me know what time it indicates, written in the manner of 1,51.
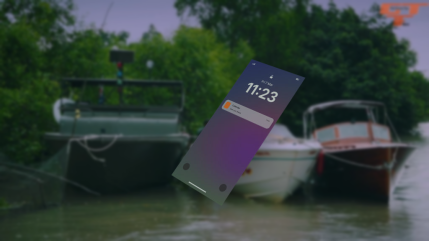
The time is 11,23
